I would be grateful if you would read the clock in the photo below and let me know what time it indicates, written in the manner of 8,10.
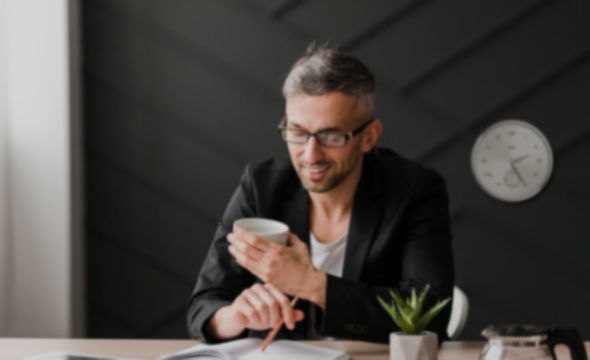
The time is 2,25
